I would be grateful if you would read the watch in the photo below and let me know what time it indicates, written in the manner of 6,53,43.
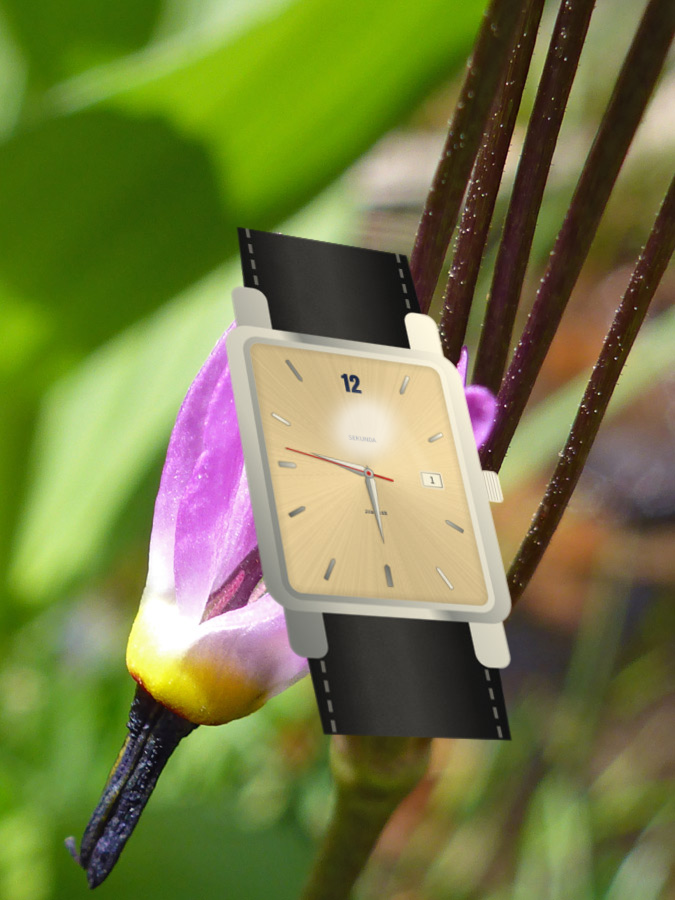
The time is 9,29,47
